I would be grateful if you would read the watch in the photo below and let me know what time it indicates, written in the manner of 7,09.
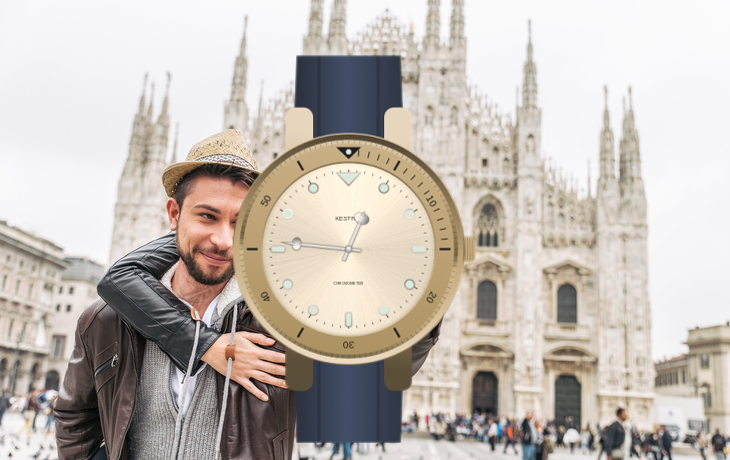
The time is 12,46
